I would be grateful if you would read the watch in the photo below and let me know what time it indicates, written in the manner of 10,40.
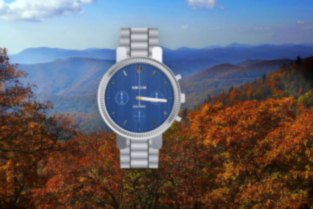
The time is 3,16
